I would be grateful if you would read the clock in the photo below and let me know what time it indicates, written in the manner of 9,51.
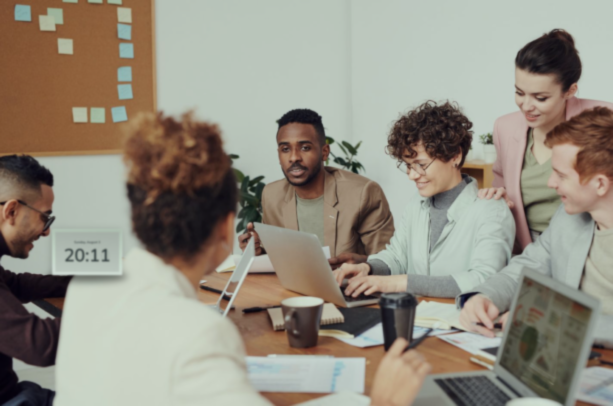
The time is 20,11
